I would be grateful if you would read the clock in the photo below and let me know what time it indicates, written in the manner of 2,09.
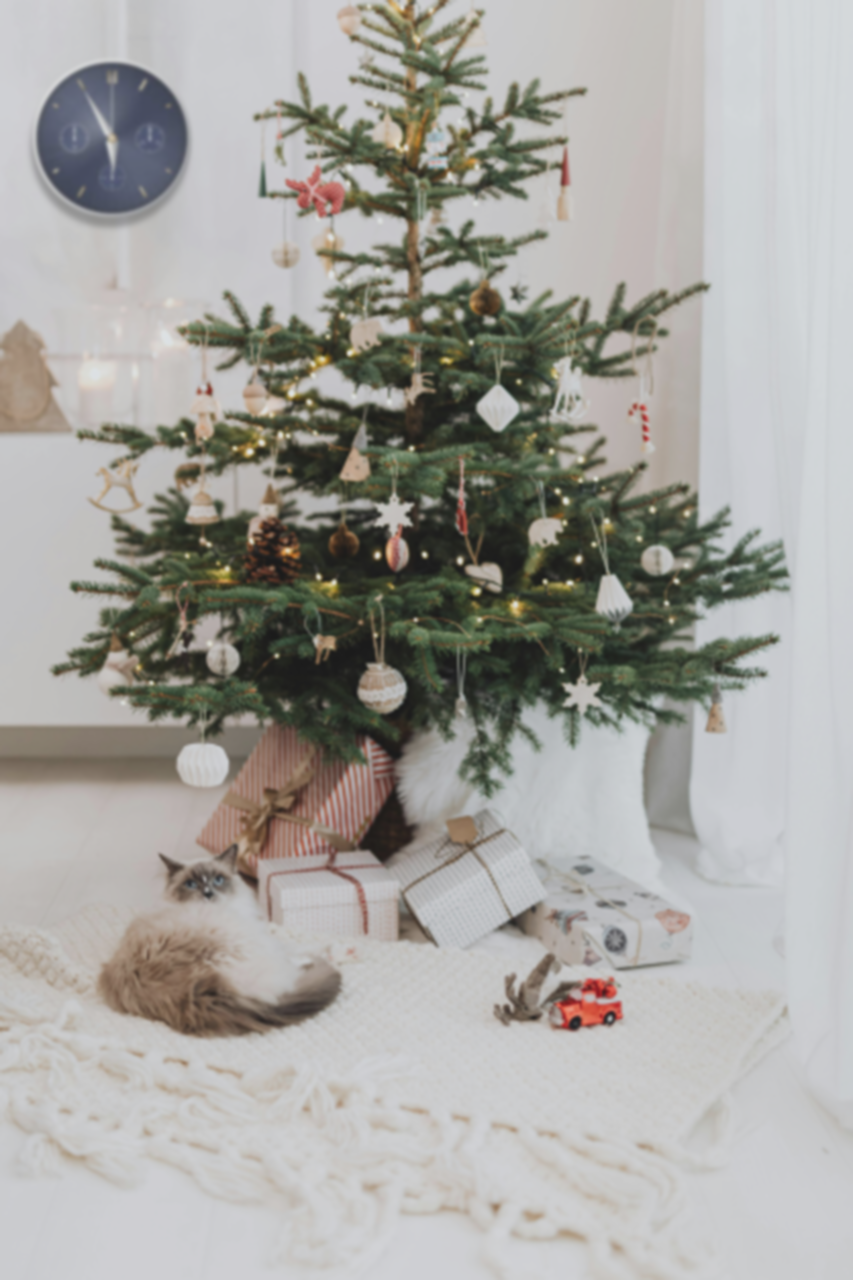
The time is 5,55
